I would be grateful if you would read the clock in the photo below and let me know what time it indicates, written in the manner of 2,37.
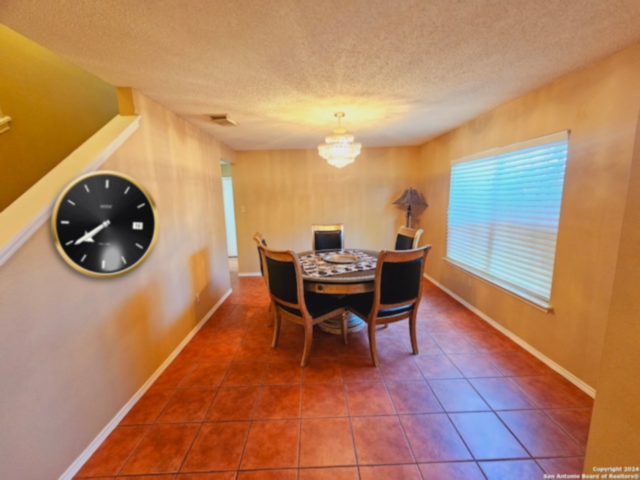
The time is 7,39
